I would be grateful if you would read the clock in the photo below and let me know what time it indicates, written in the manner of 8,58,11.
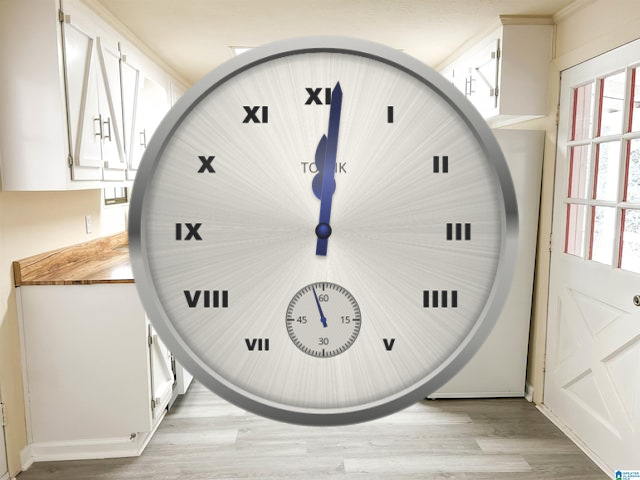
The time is 12,00,57
